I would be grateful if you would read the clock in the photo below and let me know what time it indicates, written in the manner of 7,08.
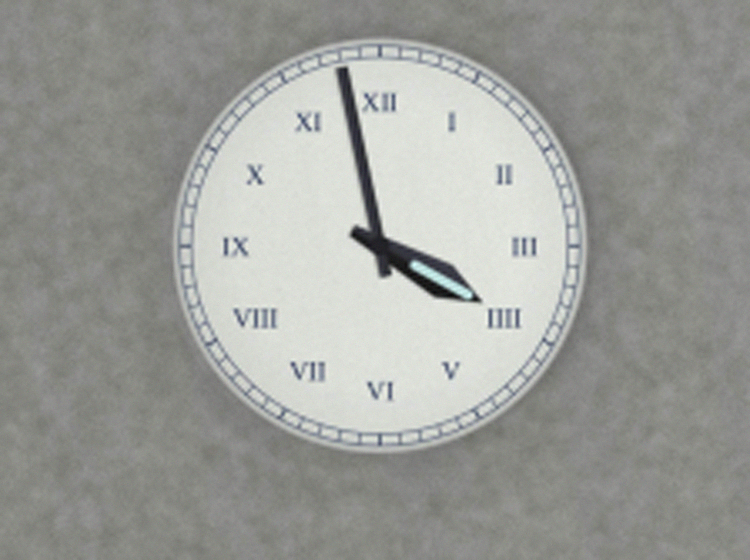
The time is 3,58
